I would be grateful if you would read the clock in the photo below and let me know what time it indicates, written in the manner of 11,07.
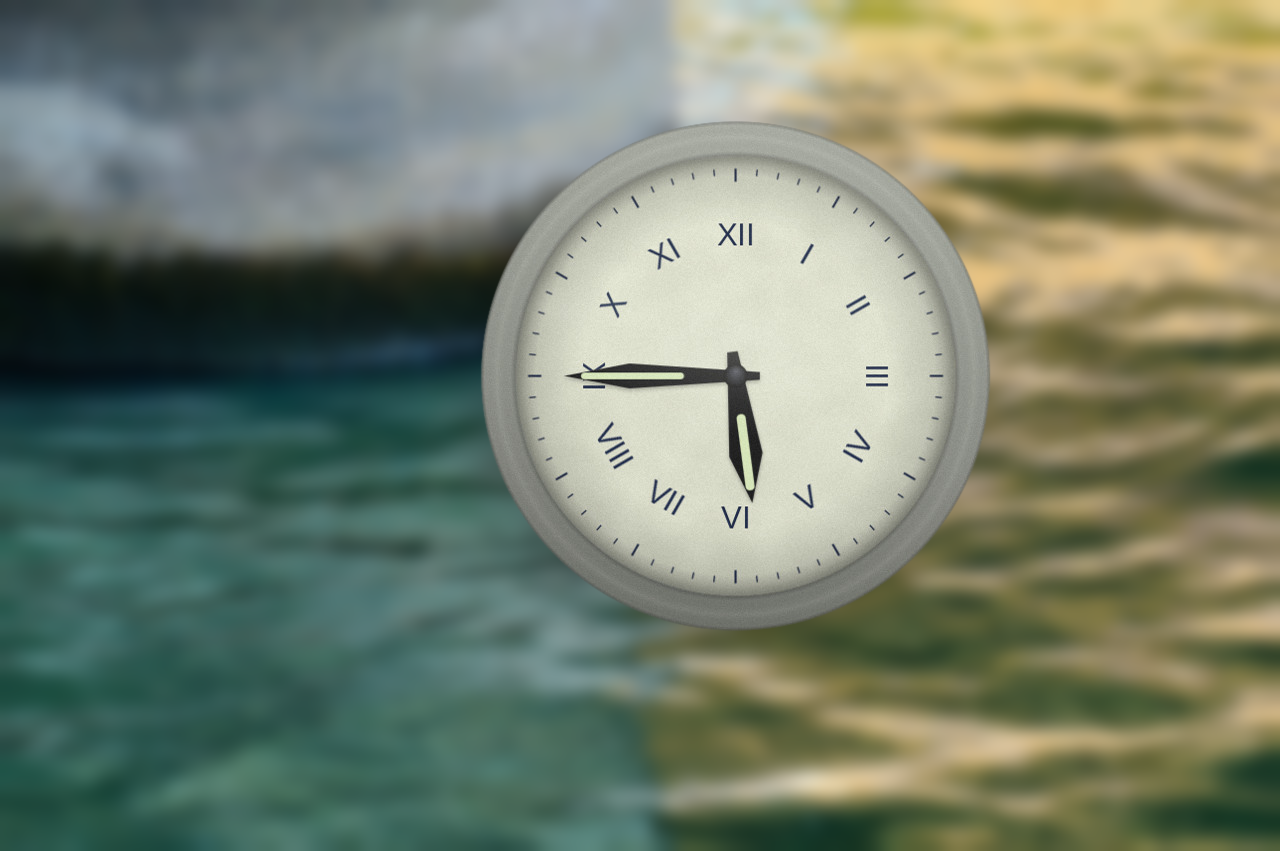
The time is 5,45
